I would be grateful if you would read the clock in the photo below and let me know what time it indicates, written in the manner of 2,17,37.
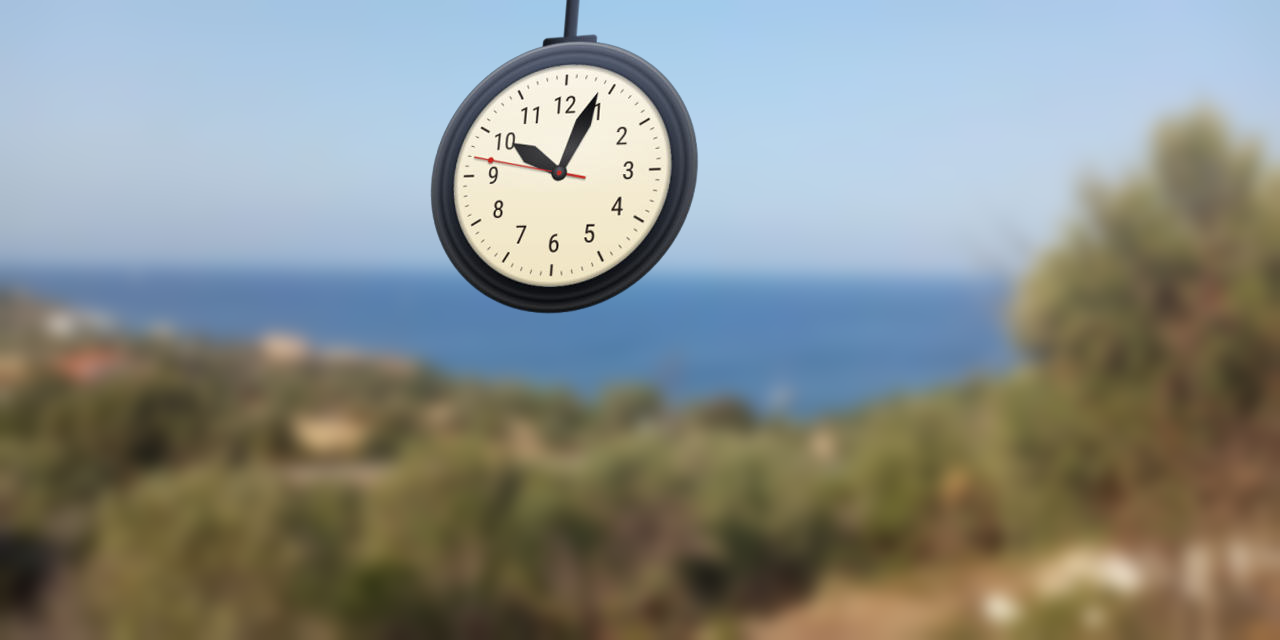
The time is 10,03,47
